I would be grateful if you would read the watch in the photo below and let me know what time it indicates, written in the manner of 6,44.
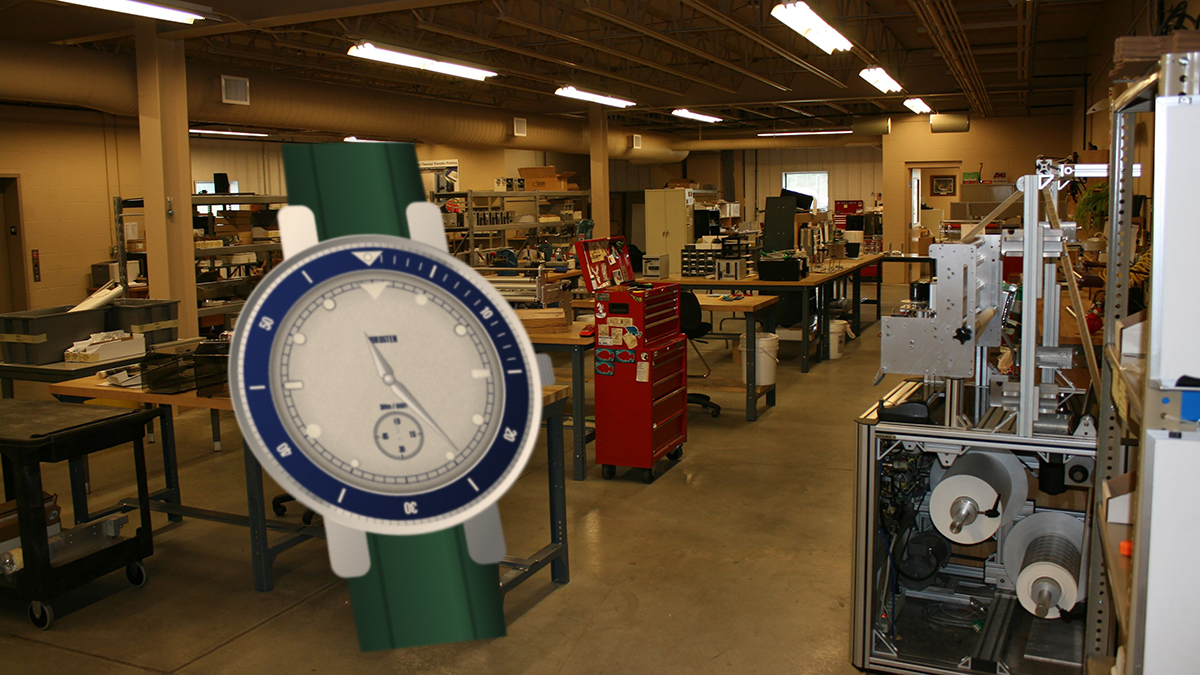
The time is 11,24
